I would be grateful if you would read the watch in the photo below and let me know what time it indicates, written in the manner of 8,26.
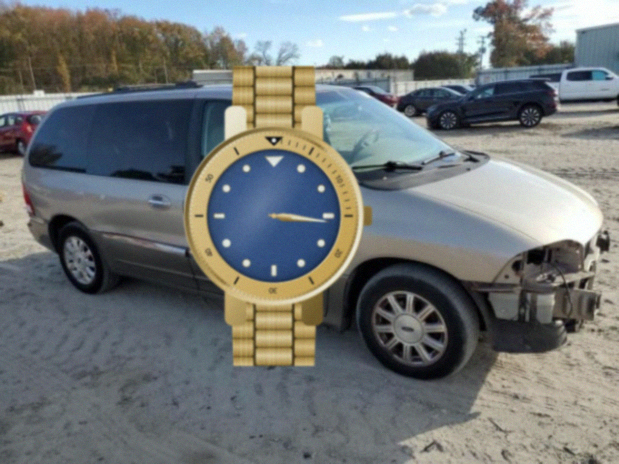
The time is 3,16
